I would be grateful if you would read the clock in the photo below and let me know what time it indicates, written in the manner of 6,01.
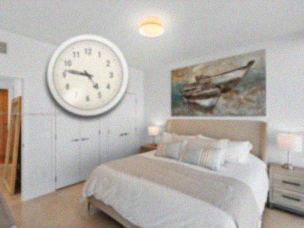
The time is 4,47
